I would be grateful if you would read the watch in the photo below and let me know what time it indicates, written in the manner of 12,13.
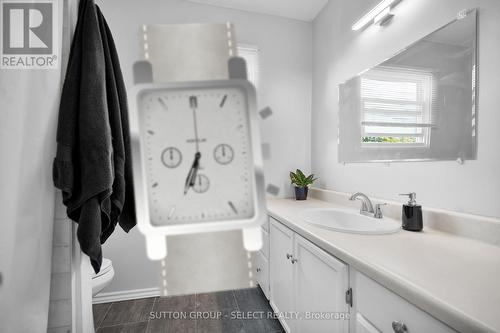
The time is 6,34
